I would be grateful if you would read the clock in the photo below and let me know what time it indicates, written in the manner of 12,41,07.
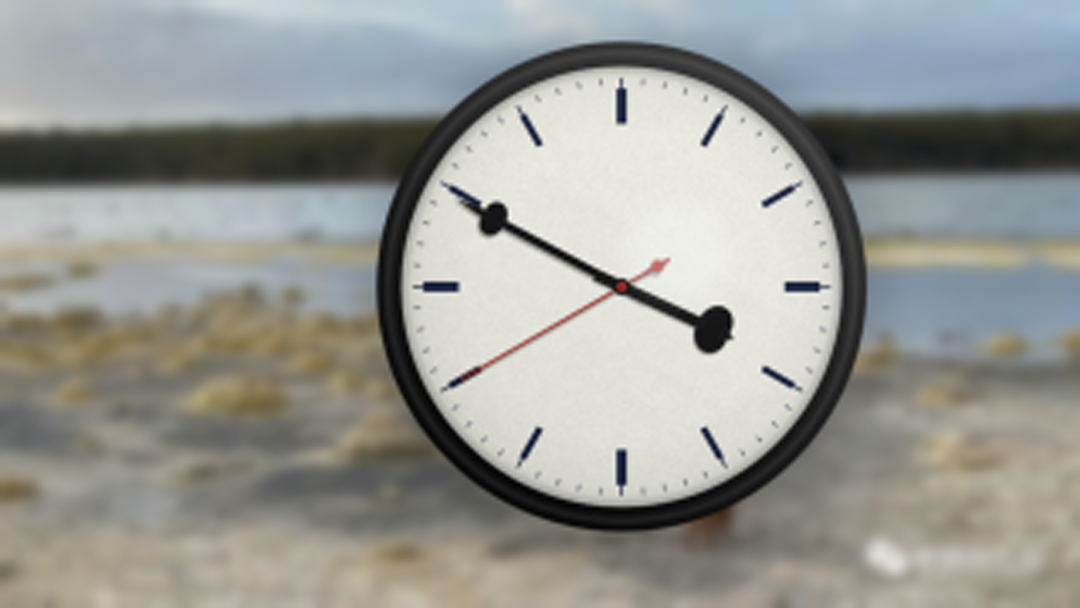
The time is 3,49,40
